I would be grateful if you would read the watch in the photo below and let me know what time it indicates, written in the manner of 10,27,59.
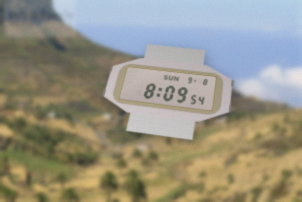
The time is 8,09,54
